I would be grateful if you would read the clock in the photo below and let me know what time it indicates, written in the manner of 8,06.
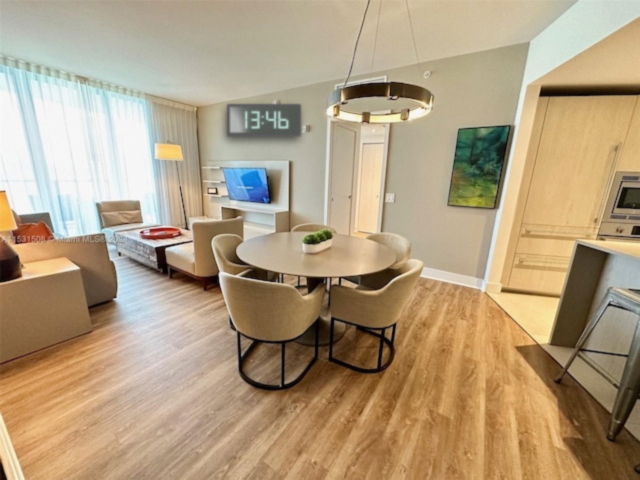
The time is 13,46
